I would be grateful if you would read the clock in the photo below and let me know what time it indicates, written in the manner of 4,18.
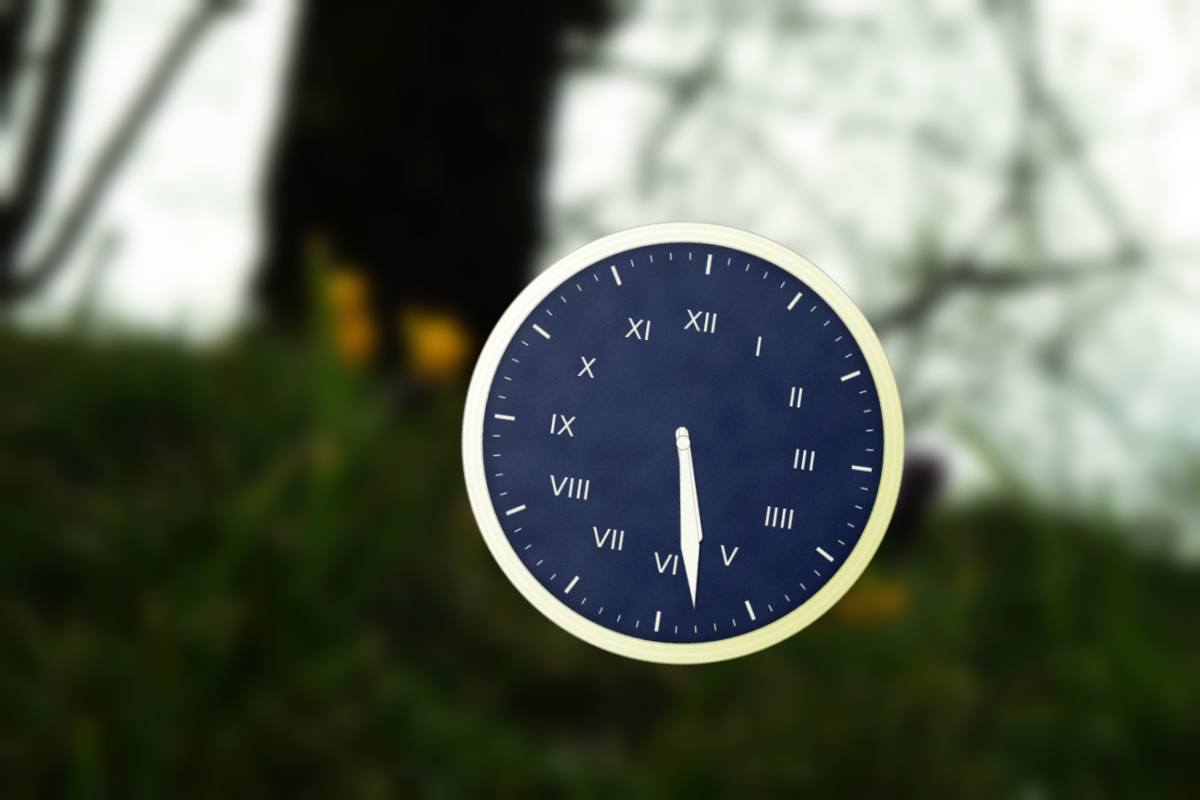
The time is 5,28
